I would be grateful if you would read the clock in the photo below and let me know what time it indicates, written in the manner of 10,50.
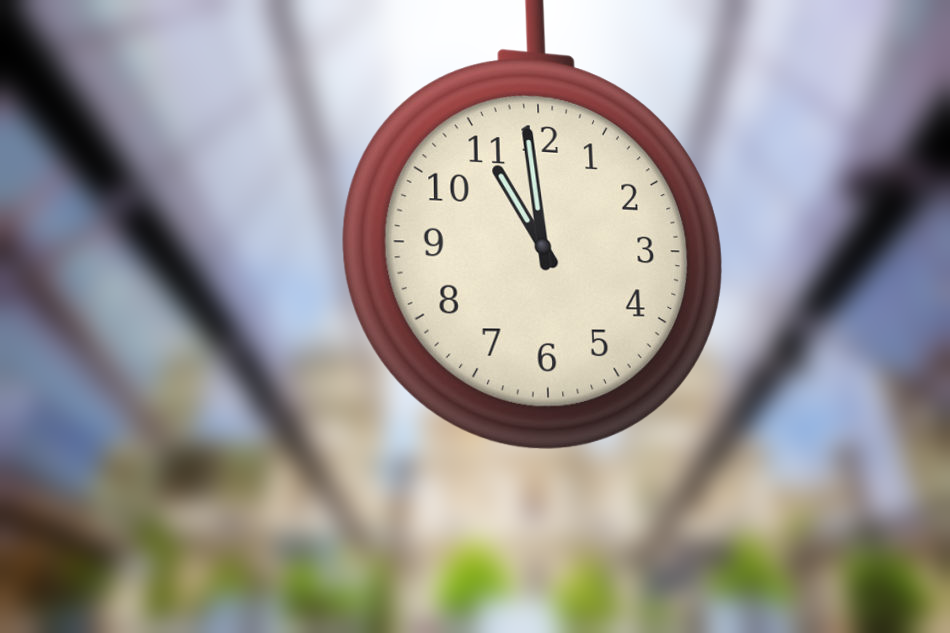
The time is 10,59
